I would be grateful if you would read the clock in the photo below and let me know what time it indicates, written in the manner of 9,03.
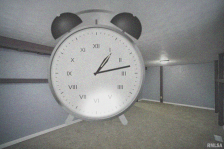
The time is 1,13
